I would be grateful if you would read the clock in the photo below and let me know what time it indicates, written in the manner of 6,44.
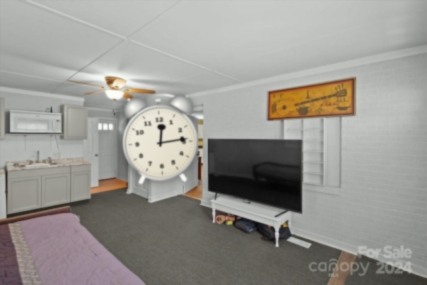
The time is 12,14
